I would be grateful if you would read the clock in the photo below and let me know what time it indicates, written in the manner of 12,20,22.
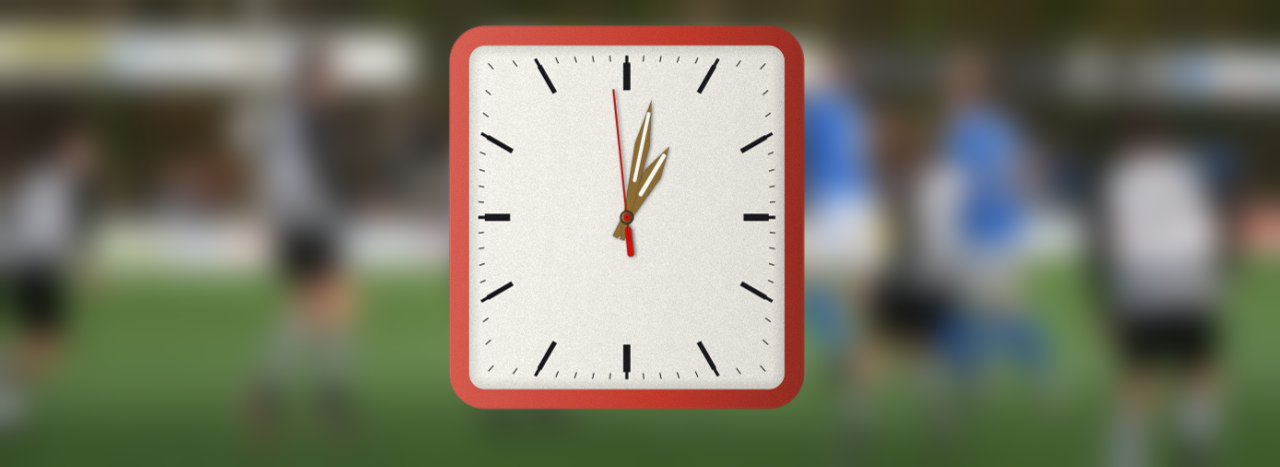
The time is 1,01,59
